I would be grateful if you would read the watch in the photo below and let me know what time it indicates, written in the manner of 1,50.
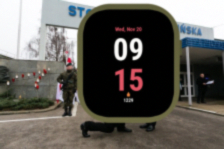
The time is 9,15
